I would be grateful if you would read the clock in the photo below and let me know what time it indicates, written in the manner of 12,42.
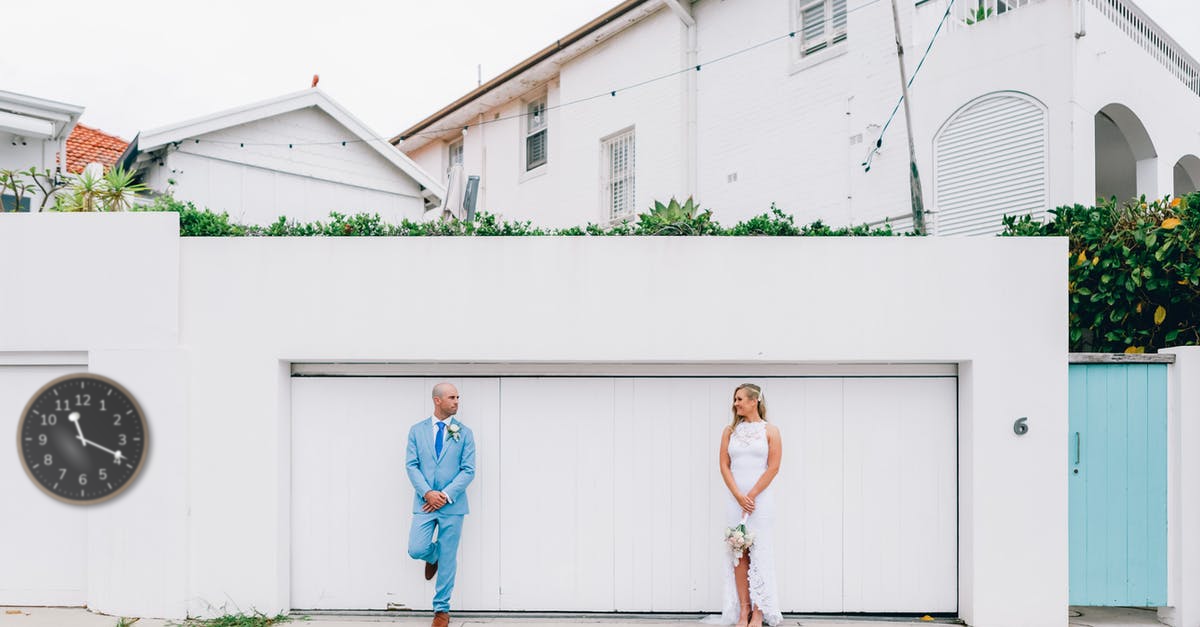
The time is 11,19
